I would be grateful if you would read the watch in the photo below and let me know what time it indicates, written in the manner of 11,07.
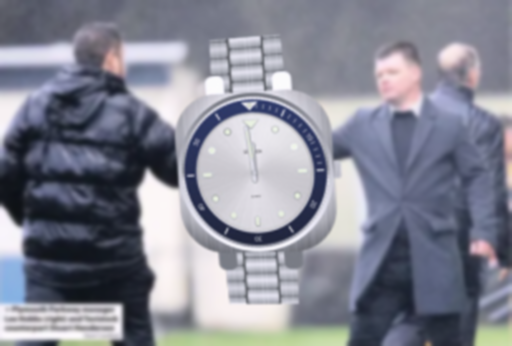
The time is 11,59
